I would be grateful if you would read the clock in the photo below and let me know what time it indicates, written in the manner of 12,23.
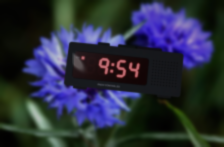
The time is 9,54
